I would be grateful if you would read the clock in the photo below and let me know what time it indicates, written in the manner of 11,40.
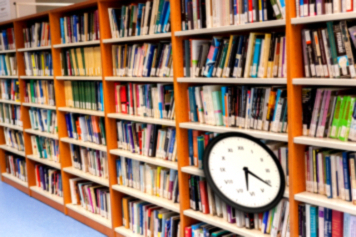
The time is 6,21
